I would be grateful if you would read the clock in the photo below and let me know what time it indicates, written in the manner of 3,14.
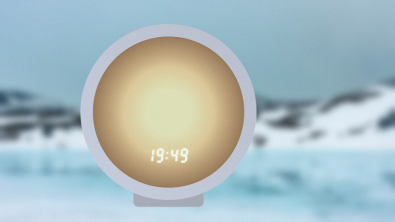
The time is 19,49
